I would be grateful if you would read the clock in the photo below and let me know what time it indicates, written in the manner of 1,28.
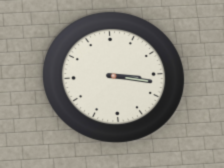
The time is 3,17
